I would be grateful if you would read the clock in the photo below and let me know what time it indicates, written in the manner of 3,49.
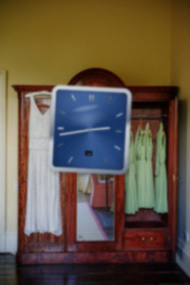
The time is 2,43
